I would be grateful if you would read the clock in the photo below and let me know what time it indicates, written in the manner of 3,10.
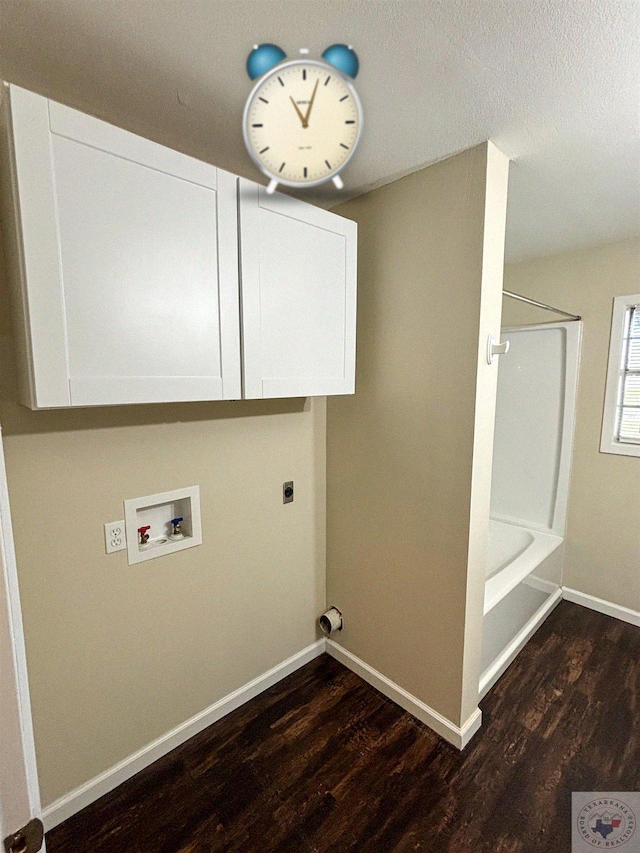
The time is 11,03
